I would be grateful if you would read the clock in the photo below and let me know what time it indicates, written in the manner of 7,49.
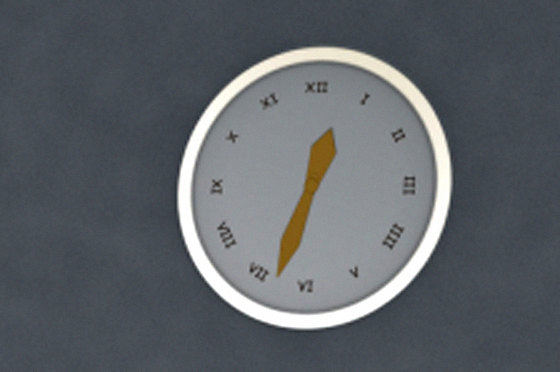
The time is 12,33
